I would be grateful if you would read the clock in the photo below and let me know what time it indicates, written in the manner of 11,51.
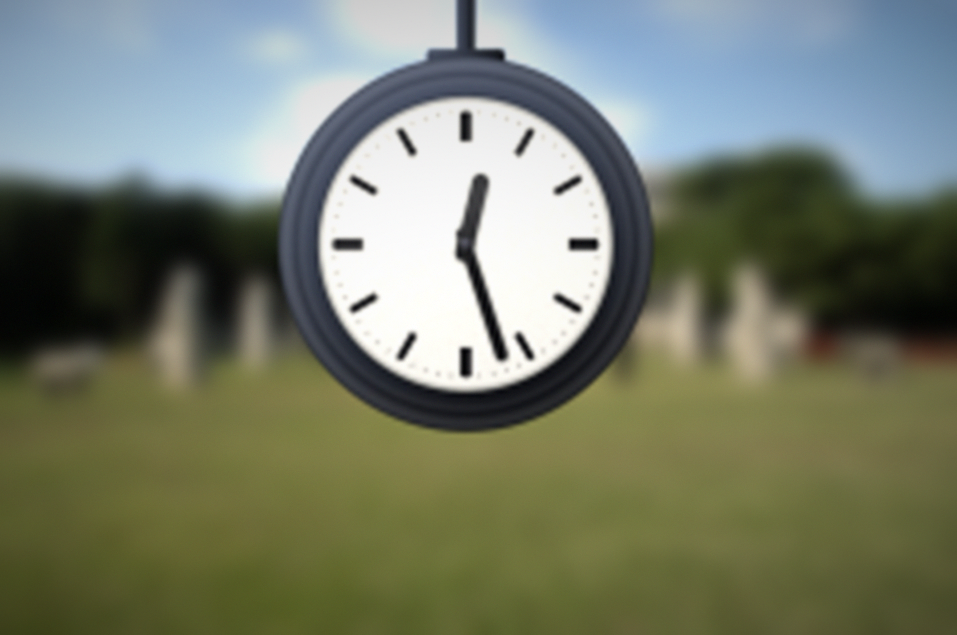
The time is 12,27
